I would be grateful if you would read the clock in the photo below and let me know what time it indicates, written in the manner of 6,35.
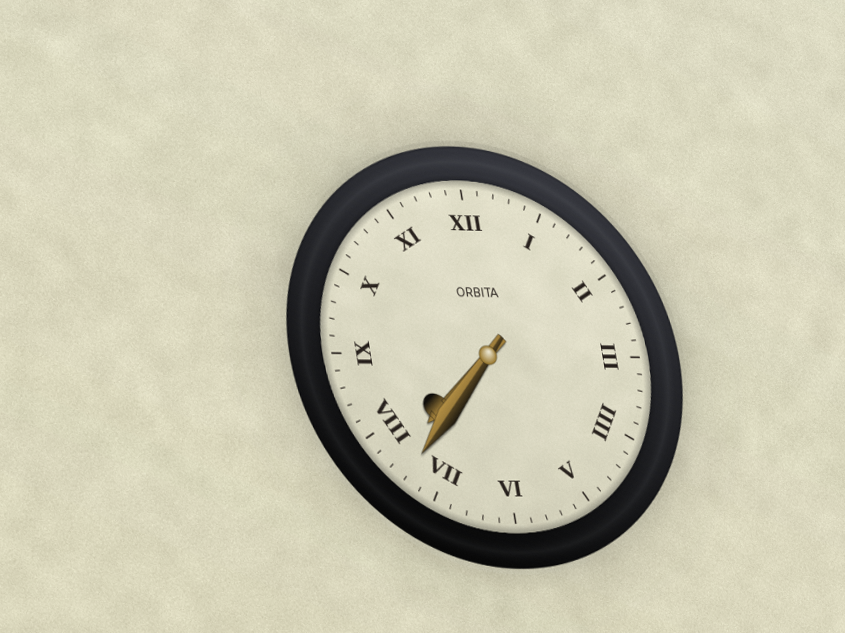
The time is 7,37
